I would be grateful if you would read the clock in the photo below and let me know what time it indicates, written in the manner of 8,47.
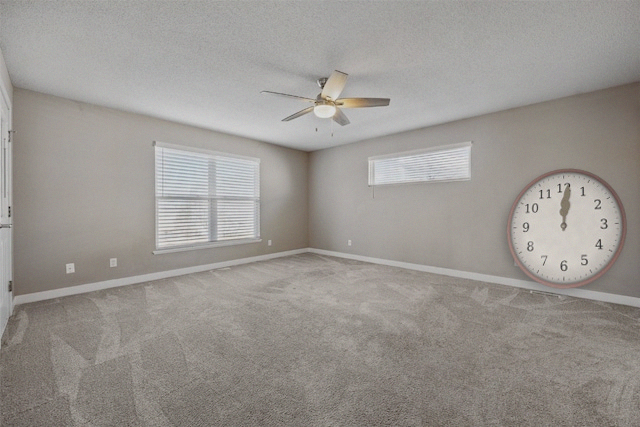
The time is 12,01
